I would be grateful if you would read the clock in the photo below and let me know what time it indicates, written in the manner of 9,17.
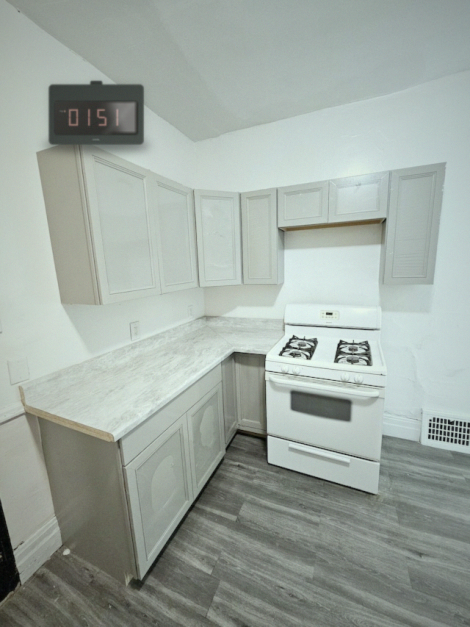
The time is 1,51
